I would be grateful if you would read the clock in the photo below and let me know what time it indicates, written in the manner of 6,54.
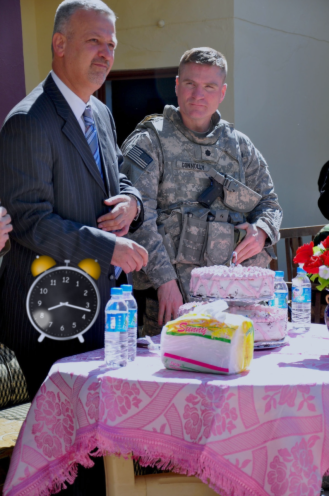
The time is 8,17
